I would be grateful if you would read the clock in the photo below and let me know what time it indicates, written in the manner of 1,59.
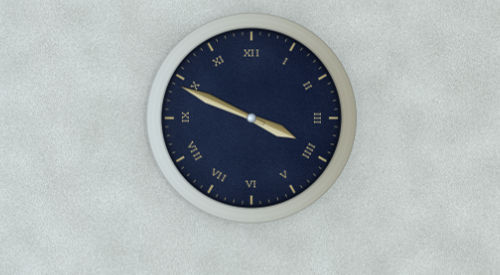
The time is 3,49
